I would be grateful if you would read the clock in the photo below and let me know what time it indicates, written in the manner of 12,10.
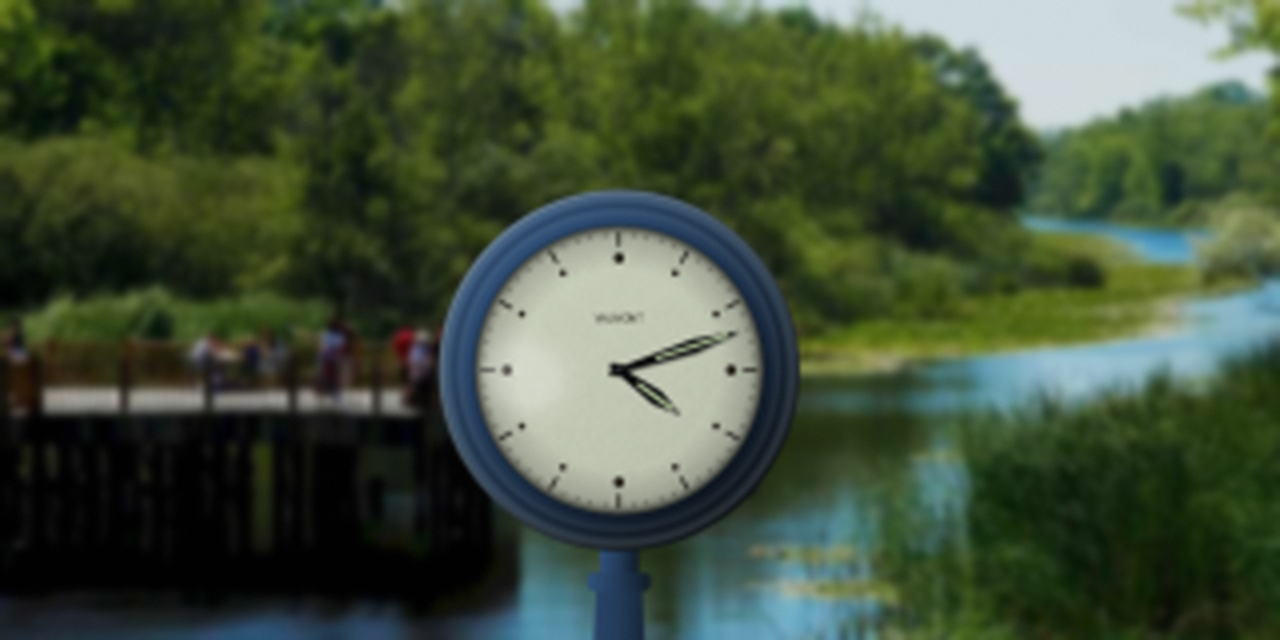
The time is 4,12
